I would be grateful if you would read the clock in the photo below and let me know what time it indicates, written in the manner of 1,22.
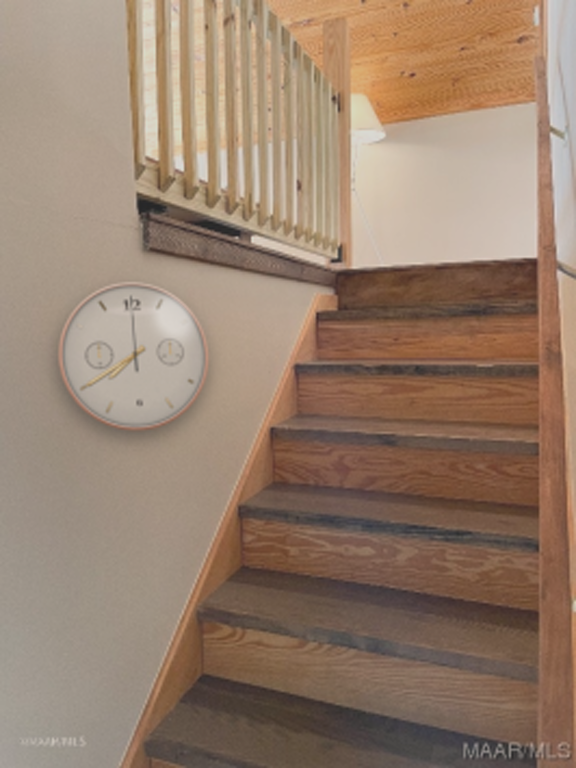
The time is 7,40
